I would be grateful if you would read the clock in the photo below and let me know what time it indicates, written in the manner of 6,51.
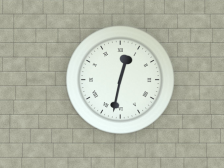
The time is 12,32
